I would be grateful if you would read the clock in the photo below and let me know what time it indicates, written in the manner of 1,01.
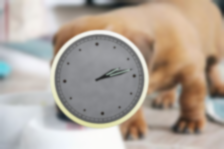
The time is 2,13
